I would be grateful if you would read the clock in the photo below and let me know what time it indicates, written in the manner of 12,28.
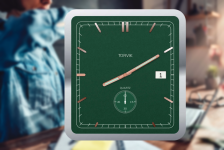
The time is 8,10
